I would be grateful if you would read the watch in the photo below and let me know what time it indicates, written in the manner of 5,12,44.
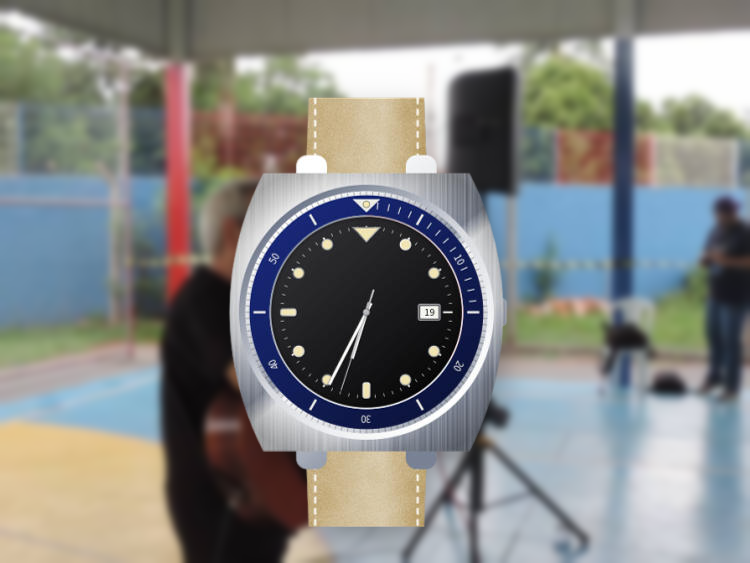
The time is 6,34,33
